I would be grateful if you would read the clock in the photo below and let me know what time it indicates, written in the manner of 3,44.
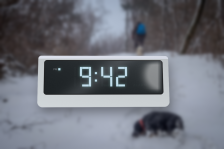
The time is 9,42
